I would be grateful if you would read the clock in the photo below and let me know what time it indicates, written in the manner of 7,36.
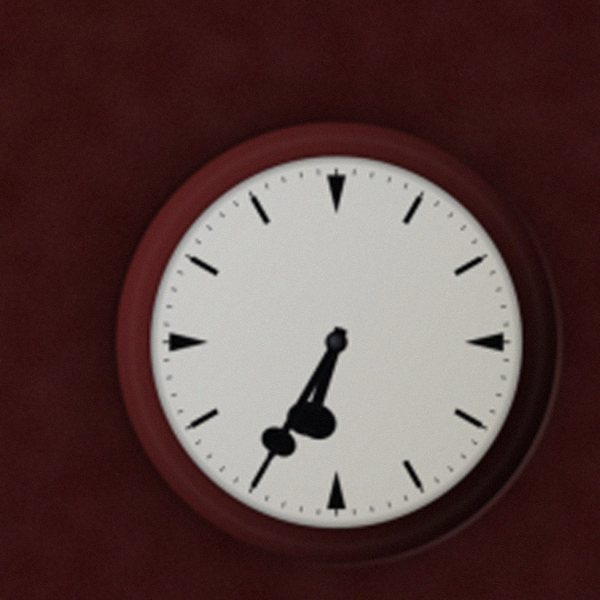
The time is 6,35
